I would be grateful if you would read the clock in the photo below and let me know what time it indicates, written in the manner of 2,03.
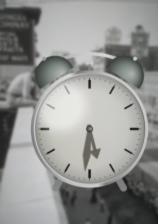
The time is 5,31
